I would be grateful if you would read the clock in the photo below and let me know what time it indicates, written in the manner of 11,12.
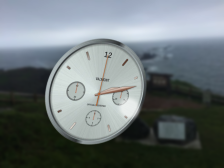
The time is 2,12
